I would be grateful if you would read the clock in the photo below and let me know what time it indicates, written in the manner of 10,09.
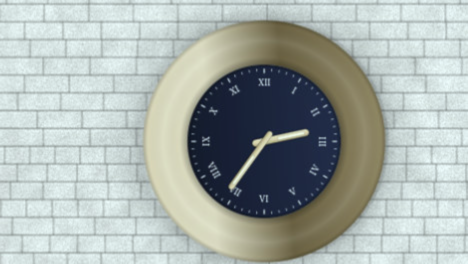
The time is 2,36
